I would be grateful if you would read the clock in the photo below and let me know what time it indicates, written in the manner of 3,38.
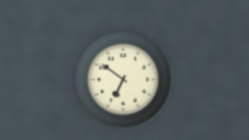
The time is 6,51
